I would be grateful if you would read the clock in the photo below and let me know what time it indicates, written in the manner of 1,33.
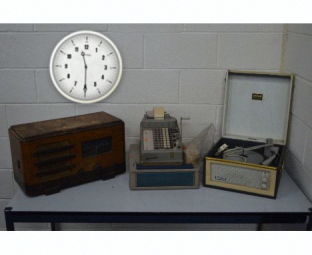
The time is 11,30
